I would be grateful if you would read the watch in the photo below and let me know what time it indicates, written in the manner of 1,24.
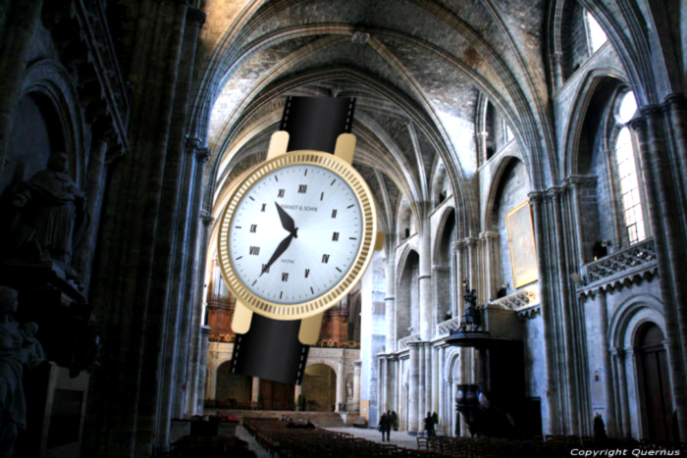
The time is 10,35
